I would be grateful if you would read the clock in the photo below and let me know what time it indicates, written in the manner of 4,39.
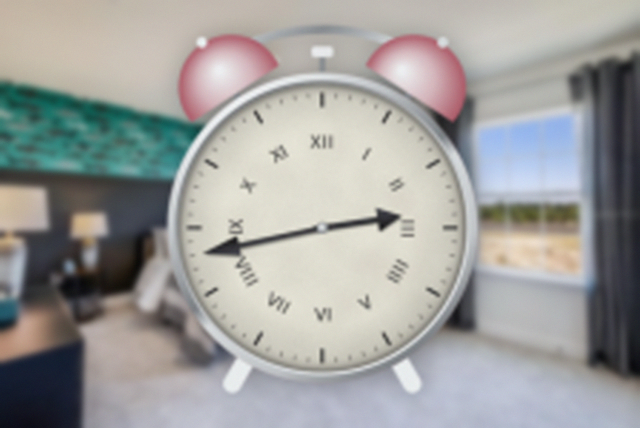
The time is 2,43
